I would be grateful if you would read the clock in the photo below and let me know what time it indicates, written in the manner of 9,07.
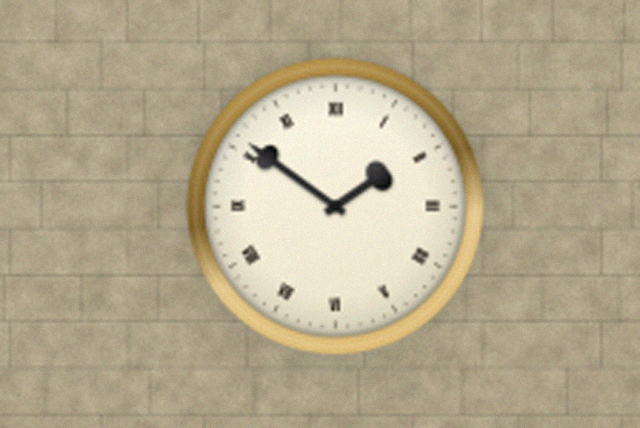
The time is 1,51
